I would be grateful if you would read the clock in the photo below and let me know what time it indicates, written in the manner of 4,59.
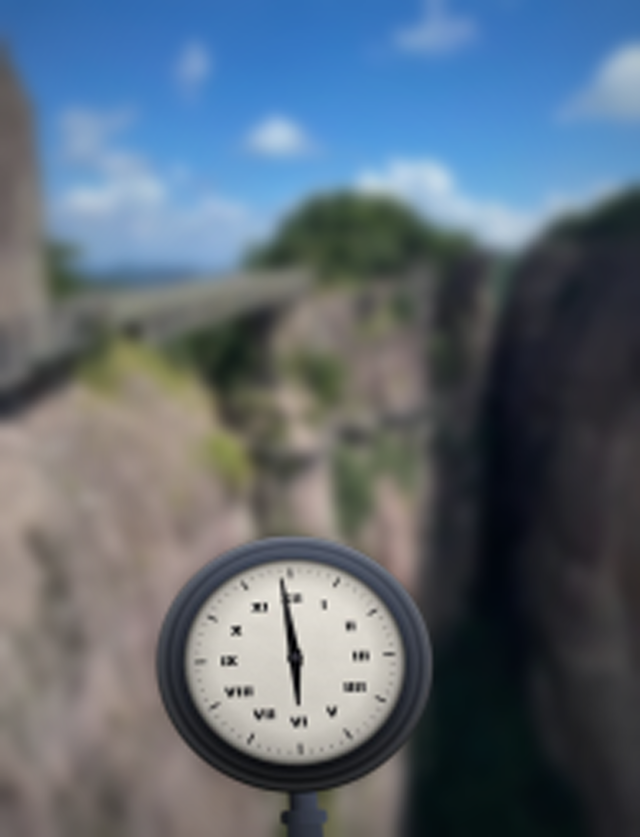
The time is 5,59
